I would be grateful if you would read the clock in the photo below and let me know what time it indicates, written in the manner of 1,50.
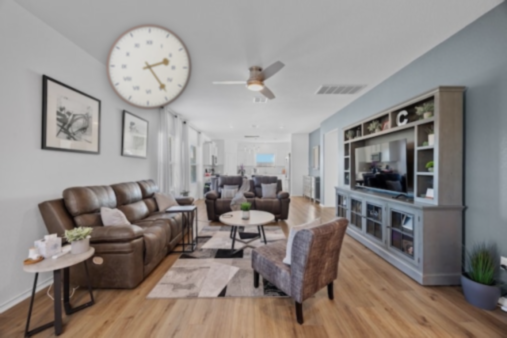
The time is 2,24
